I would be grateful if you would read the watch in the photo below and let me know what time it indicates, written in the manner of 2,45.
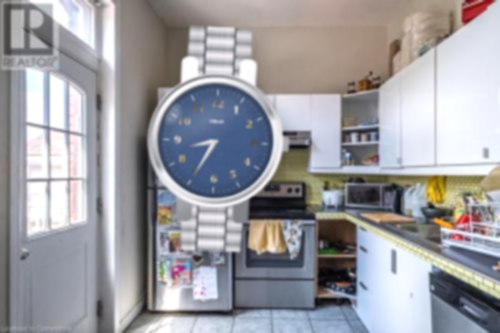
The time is 8,35
